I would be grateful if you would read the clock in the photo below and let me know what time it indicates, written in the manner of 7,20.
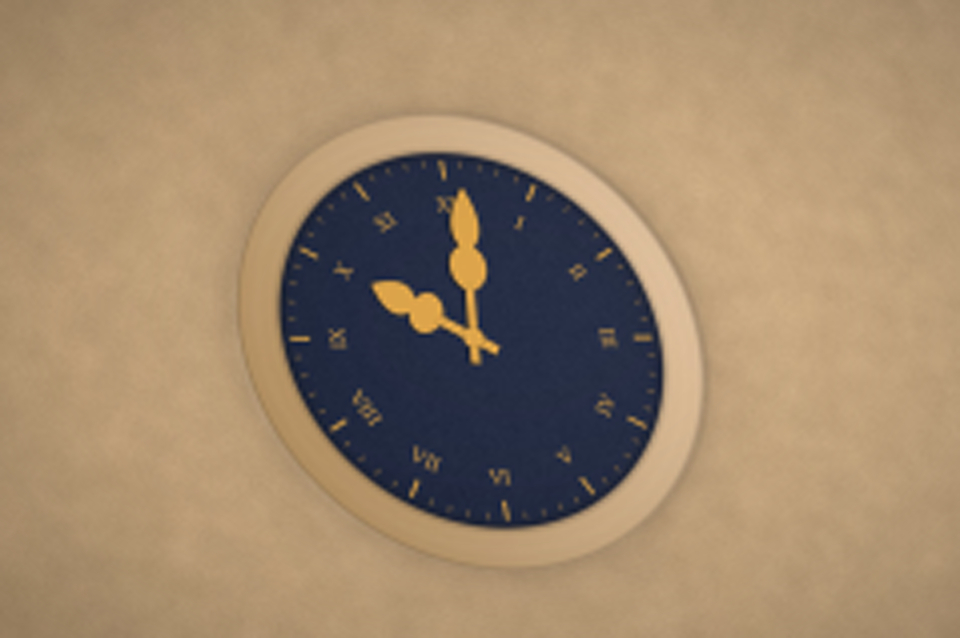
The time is 10,01
